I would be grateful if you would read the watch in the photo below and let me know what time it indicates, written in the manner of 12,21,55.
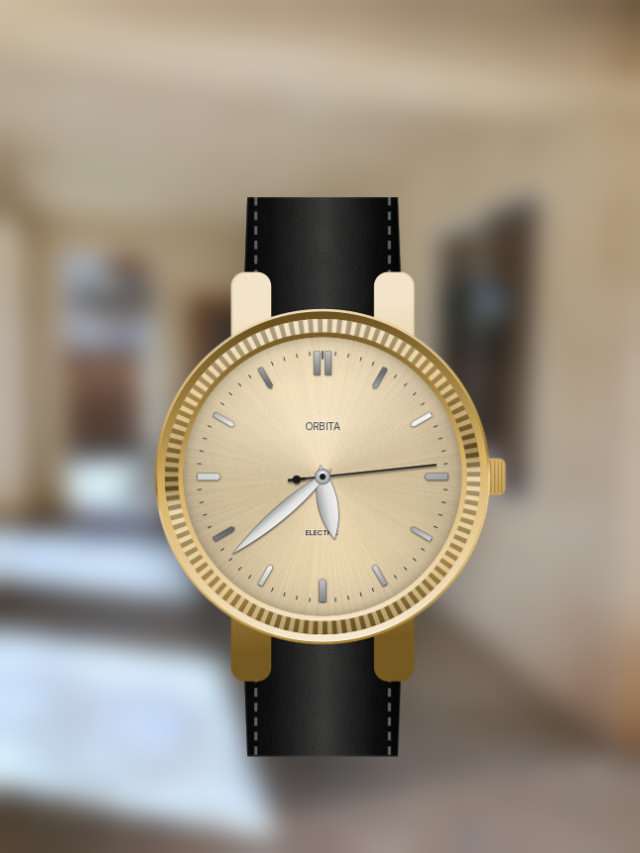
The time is 5,38,14
